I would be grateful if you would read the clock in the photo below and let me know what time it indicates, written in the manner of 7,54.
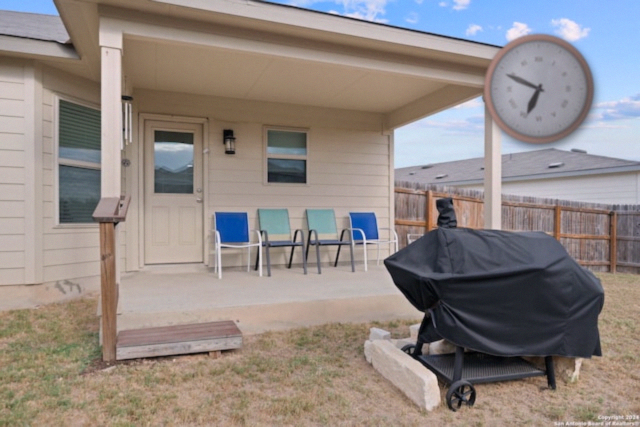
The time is 6,49
